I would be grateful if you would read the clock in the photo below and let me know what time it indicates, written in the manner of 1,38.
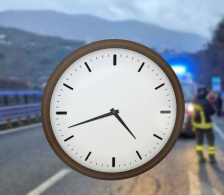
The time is 4,42
